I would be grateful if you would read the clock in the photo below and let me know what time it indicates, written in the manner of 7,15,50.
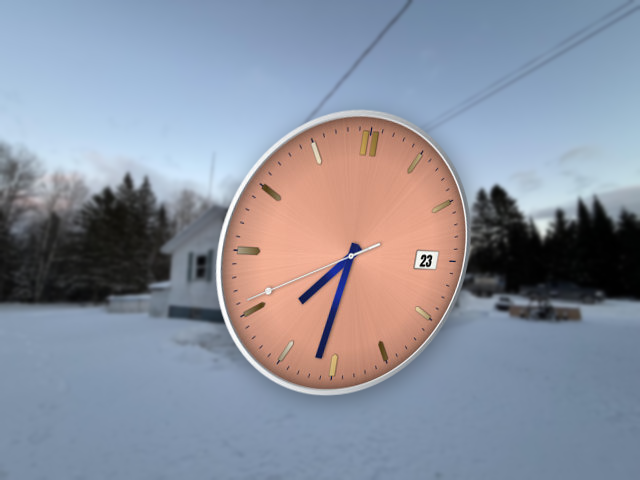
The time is 7,31,41
